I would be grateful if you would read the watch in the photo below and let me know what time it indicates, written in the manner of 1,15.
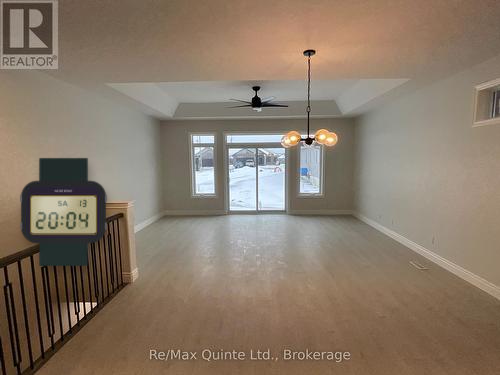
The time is 20,04
